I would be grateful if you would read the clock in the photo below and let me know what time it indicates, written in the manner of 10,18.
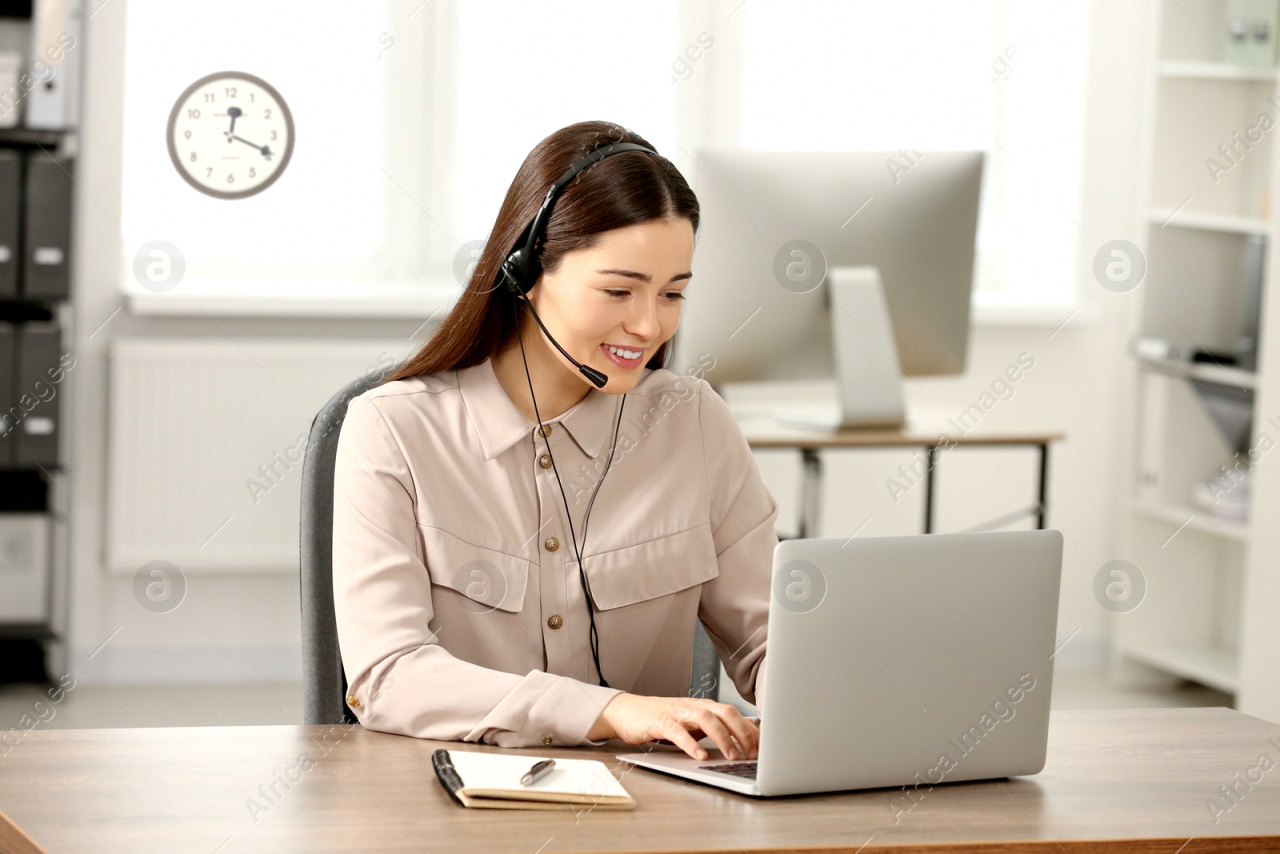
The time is 12,19
